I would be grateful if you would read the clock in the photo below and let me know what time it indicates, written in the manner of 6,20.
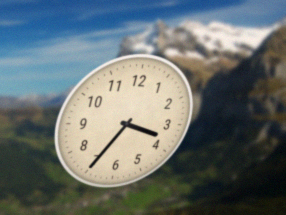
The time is 3,35
